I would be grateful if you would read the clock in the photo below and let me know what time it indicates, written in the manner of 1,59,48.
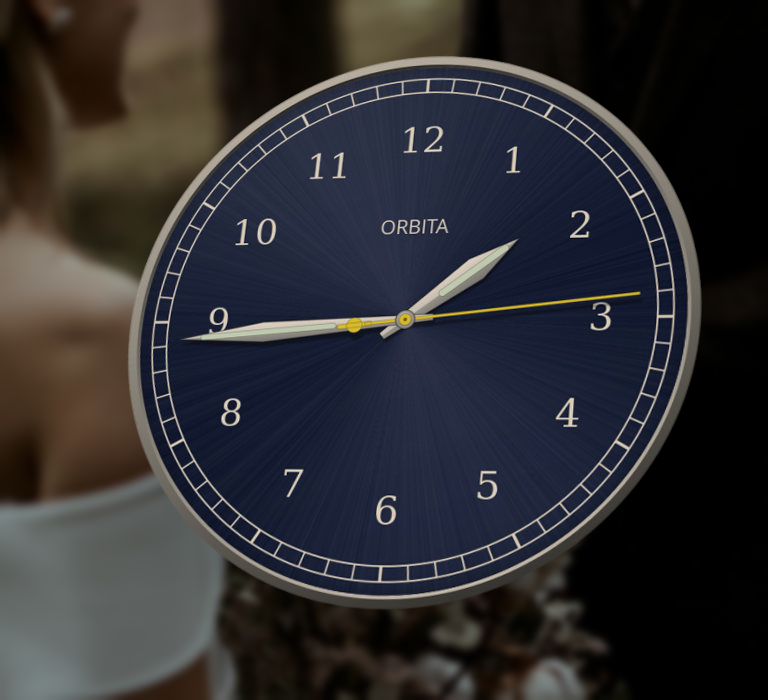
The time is 1,44,14
